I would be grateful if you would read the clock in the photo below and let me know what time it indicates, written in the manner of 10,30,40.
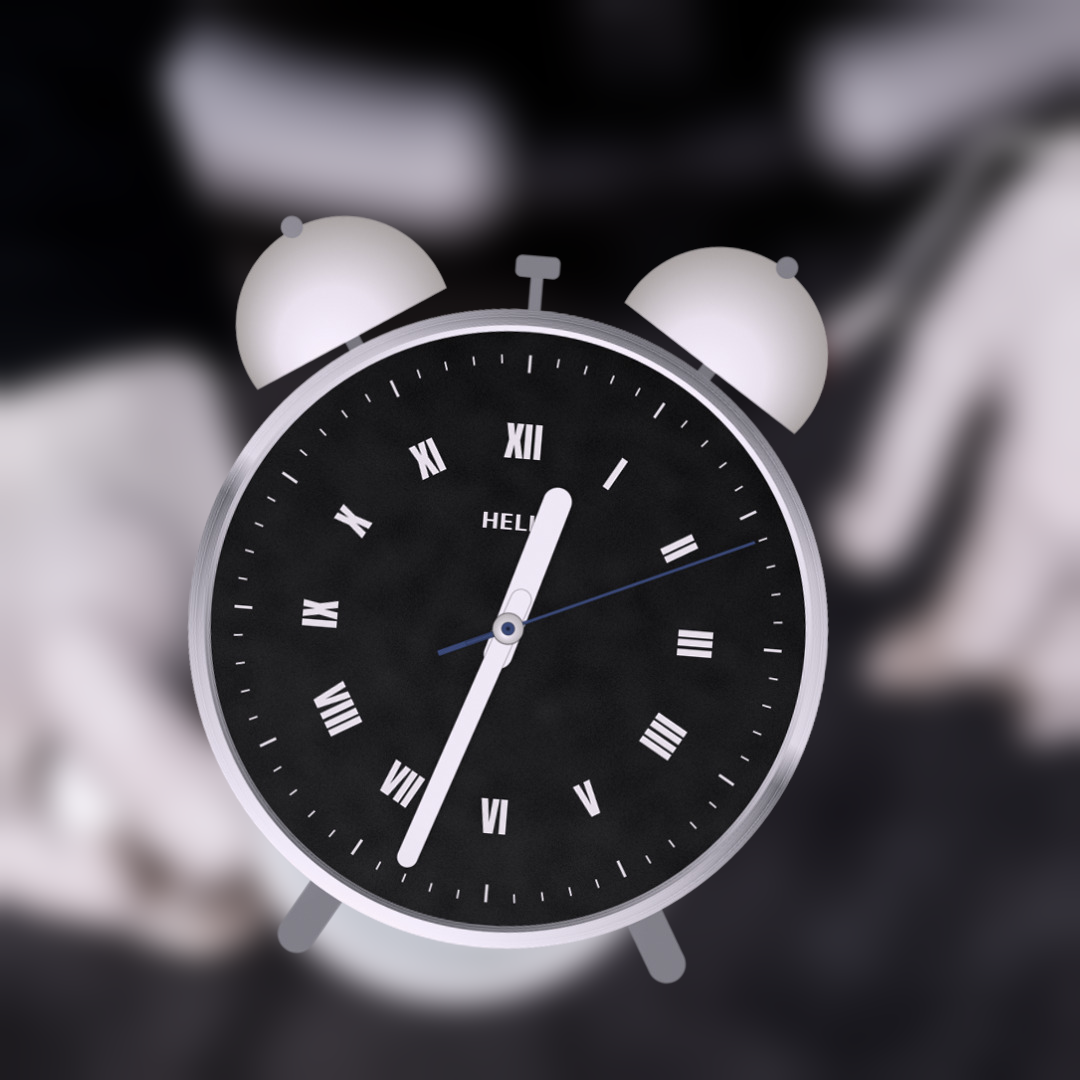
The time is 12,33,11
